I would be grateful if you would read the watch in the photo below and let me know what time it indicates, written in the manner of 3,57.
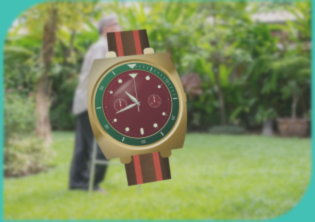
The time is 10,42
